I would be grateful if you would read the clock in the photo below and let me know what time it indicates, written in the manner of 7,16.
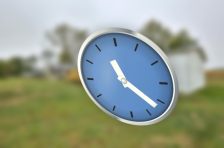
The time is 11,22
